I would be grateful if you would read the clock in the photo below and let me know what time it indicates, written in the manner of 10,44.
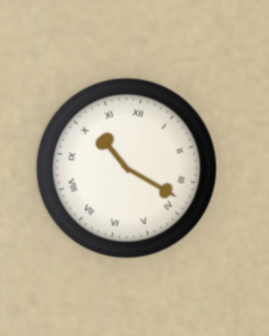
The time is 10,18
